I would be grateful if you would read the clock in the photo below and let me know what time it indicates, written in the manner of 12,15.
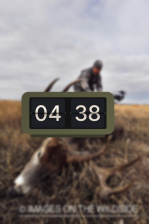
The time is 4,38
